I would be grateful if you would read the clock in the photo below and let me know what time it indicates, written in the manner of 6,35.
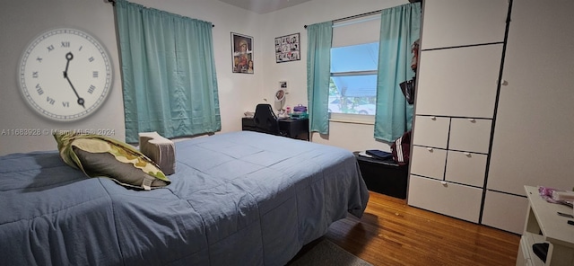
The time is 12,25
